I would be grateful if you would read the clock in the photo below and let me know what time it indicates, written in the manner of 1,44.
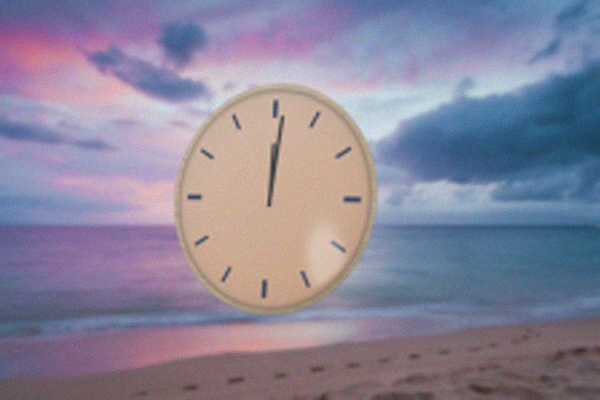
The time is 12,01
